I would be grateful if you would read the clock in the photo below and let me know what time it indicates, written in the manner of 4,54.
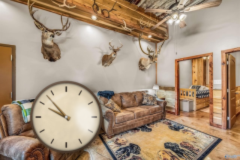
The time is 9,53
